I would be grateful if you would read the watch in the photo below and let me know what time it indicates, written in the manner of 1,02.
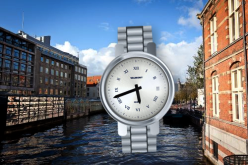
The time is 5,42
